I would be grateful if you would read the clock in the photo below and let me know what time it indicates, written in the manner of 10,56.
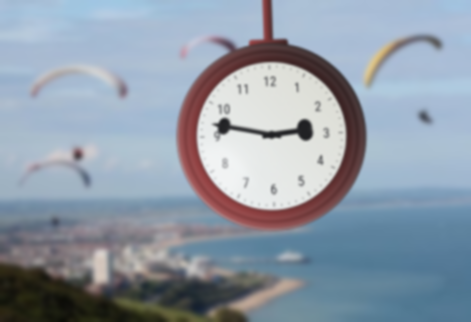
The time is 2,47
